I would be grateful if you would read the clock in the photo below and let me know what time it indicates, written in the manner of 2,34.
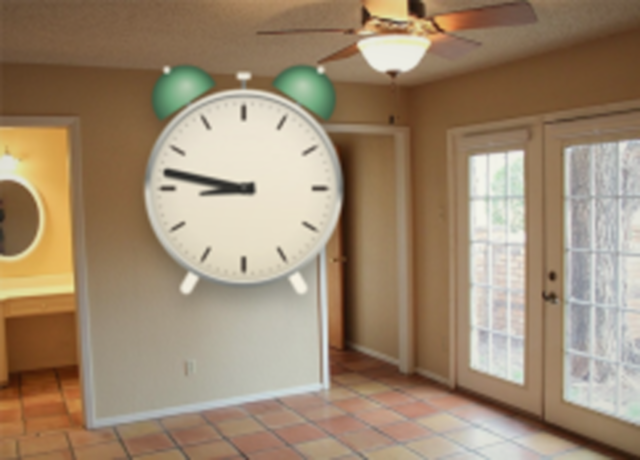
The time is 8,47
